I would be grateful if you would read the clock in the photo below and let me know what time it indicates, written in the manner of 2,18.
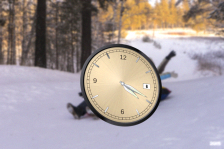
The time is 4,19
